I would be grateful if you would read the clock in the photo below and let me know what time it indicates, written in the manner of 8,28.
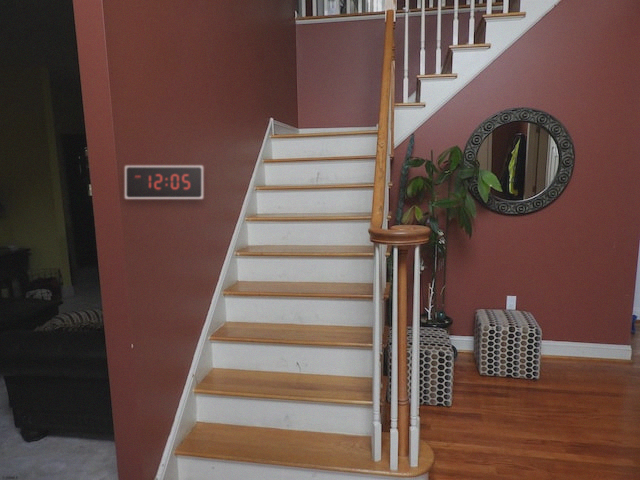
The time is 12,05
